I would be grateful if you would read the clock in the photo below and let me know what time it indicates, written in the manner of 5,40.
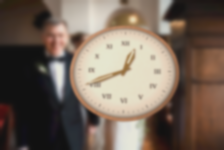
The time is 12,41
